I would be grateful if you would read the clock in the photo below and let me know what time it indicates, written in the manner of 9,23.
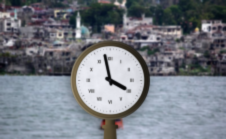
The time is 3,58
